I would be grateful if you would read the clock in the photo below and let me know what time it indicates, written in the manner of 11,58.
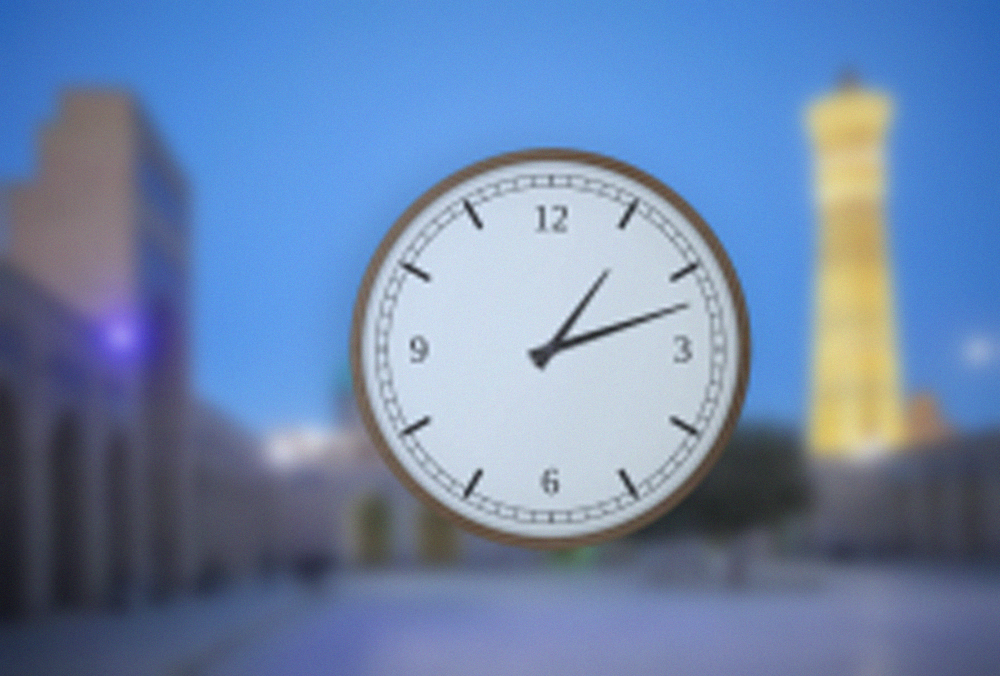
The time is 1,12
